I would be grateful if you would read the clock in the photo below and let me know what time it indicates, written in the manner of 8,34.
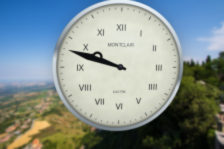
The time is 9,48
